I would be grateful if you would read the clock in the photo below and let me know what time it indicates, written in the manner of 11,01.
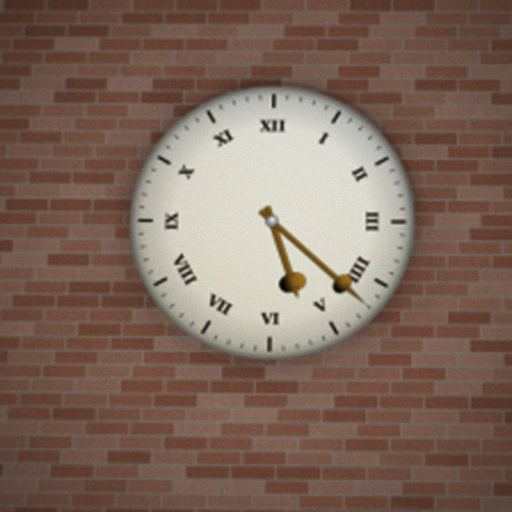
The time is 5,22
